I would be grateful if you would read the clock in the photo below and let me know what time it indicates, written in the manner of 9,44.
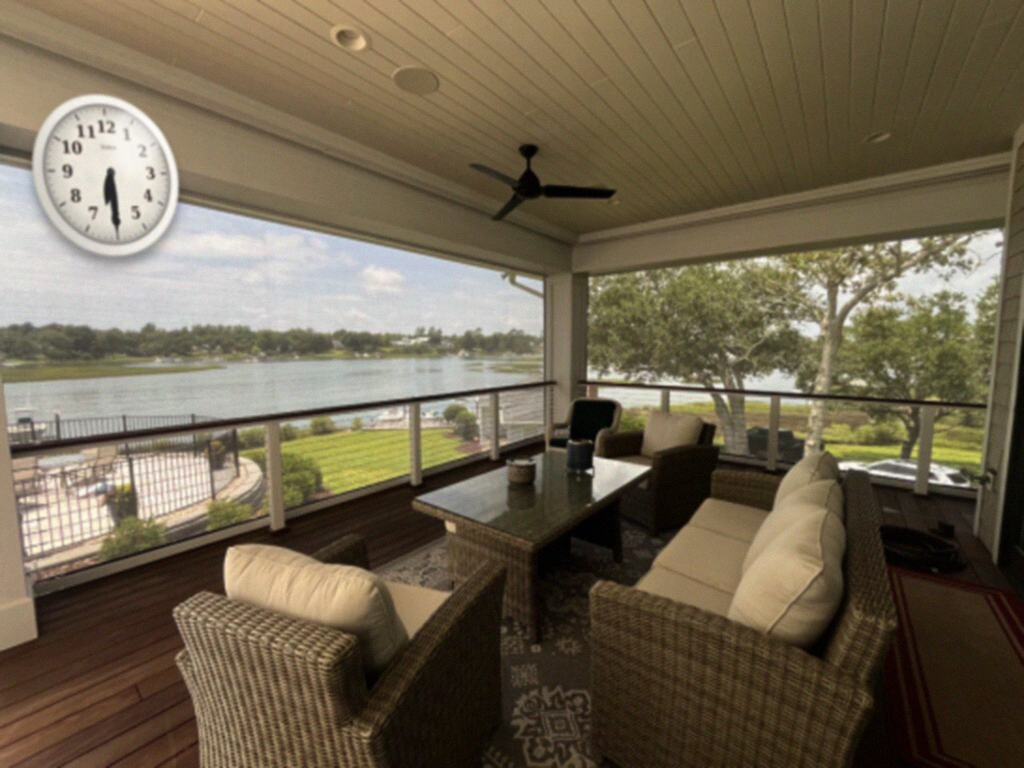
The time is 6,30
